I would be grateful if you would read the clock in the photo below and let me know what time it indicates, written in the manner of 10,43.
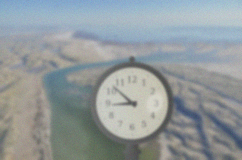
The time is 8,52
